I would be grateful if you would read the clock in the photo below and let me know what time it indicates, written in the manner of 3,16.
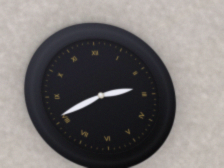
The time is 2,41
